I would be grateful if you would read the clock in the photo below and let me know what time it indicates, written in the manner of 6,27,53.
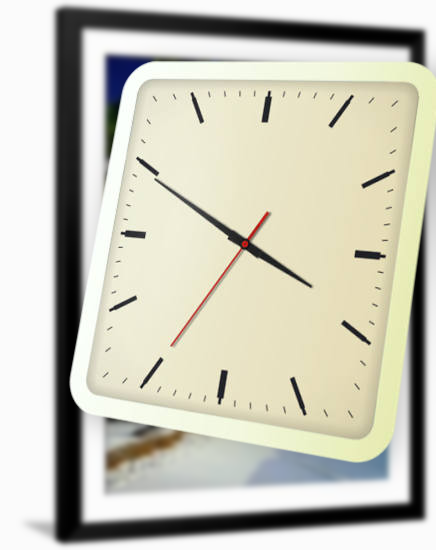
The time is 3,49,35
